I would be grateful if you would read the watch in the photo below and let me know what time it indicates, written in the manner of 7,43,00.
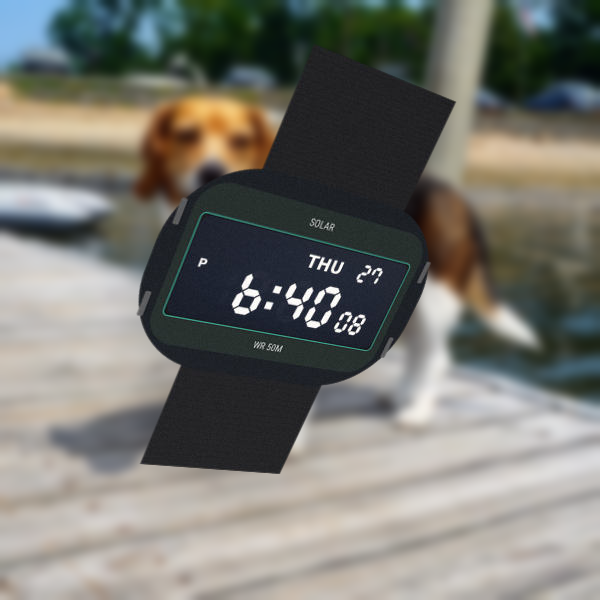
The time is 6,40,08
